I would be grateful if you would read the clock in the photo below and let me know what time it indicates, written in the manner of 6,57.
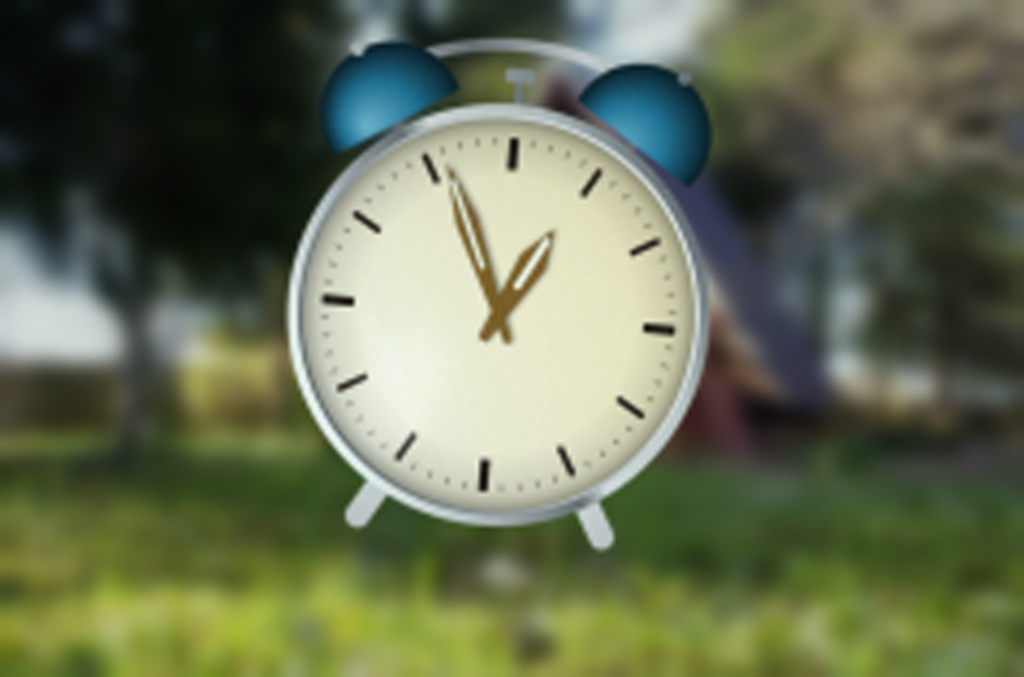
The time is 12,56
